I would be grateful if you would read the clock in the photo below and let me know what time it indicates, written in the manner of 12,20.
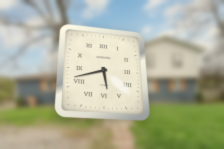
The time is 5,42
